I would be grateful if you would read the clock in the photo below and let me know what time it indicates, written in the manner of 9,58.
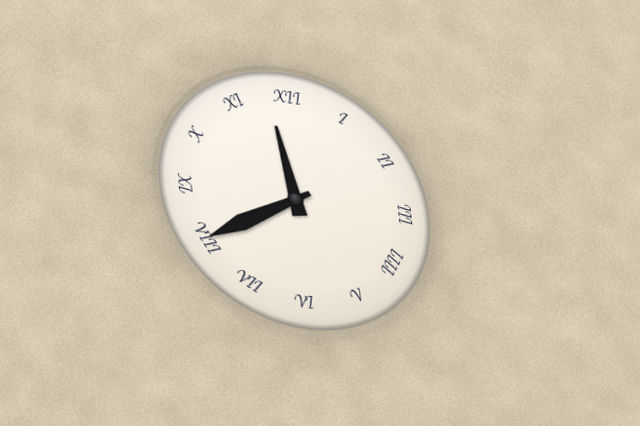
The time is 11,40
